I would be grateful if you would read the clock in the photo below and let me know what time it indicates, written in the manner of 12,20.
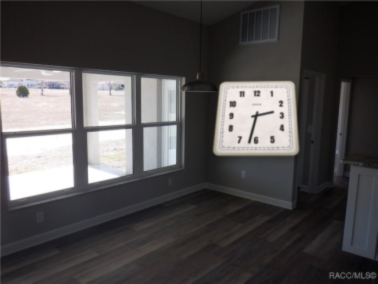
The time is 2,32
